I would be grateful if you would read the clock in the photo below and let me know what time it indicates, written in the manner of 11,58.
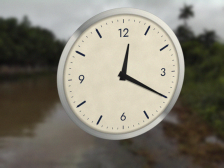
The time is 12,20
